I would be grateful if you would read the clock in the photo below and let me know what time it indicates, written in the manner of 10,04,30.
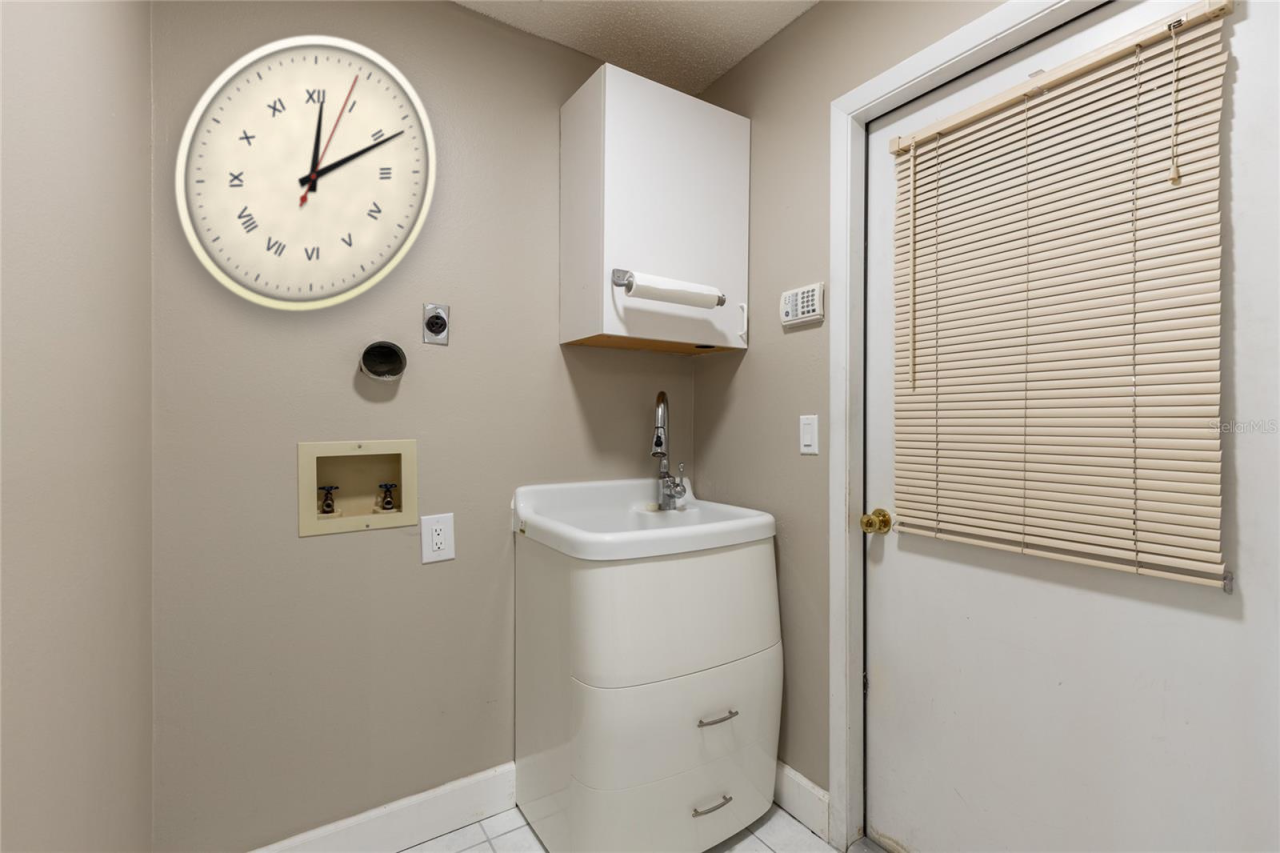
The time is 12,11,04
